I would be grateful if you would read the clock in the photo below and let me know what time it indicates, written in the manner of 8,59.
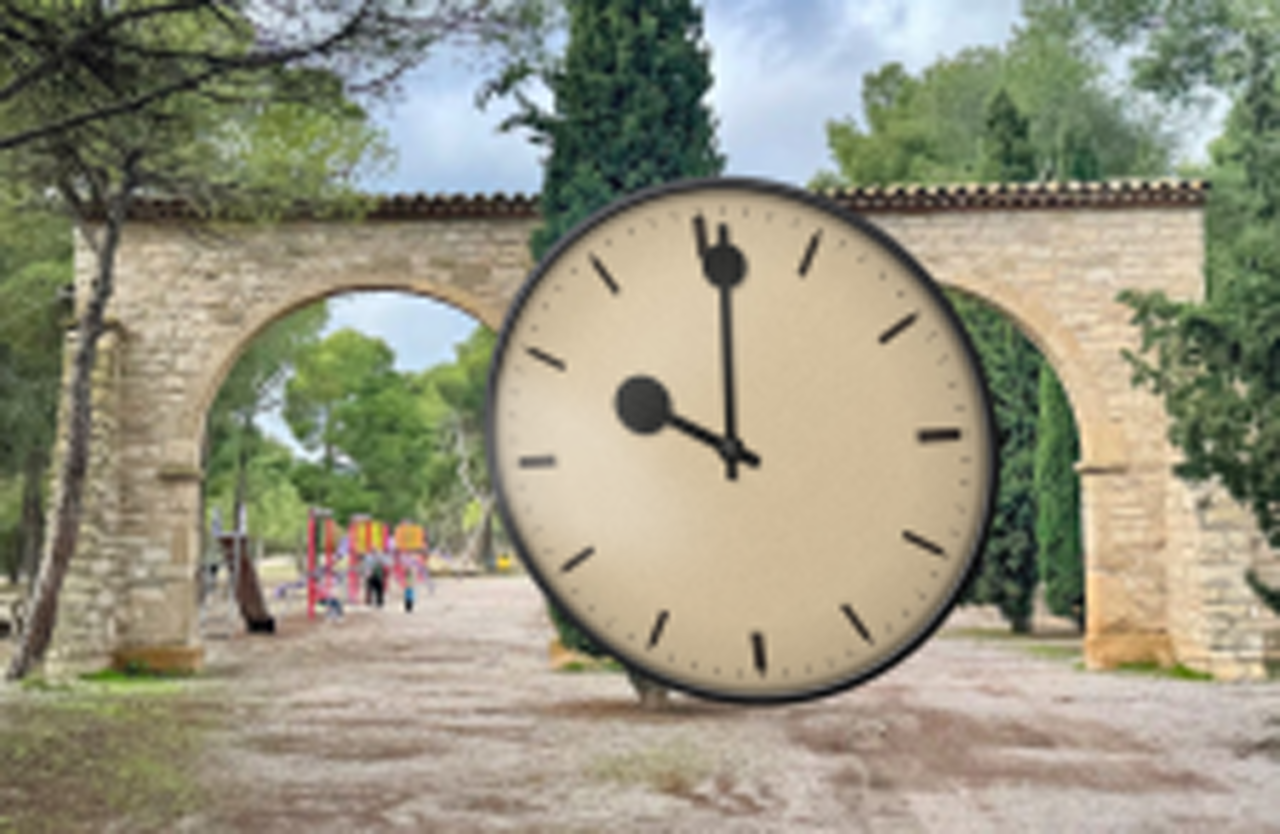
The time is 10,01
